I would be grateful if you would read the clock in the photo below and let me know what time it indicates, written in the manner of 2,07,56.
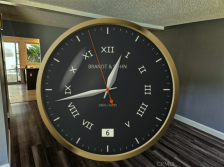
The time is 12,42,57
